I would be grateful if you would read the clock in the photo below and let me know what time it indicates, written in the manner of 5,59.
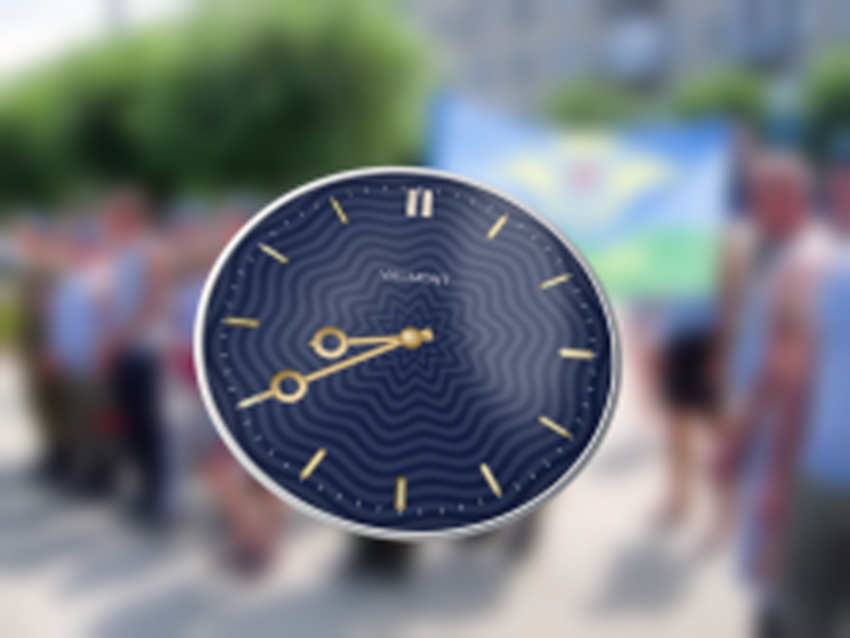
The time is 8,40
